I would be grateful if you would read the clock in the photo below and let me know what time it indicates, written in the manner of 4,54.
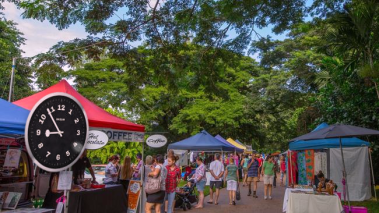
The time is 8,54
